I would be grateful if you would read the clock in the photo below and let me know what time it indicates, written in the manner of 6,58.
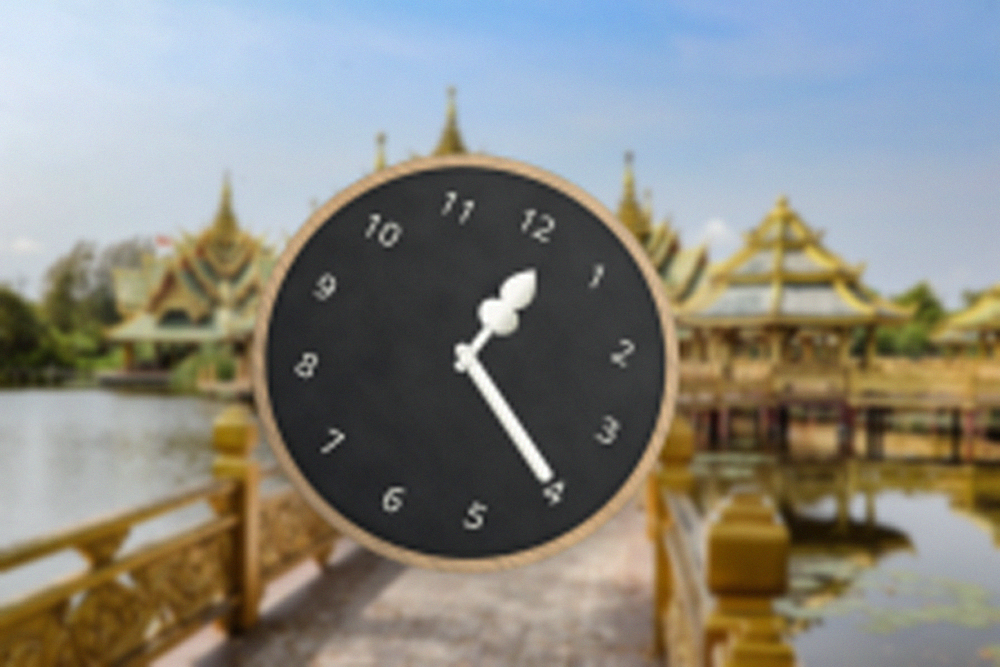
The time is 12,20
